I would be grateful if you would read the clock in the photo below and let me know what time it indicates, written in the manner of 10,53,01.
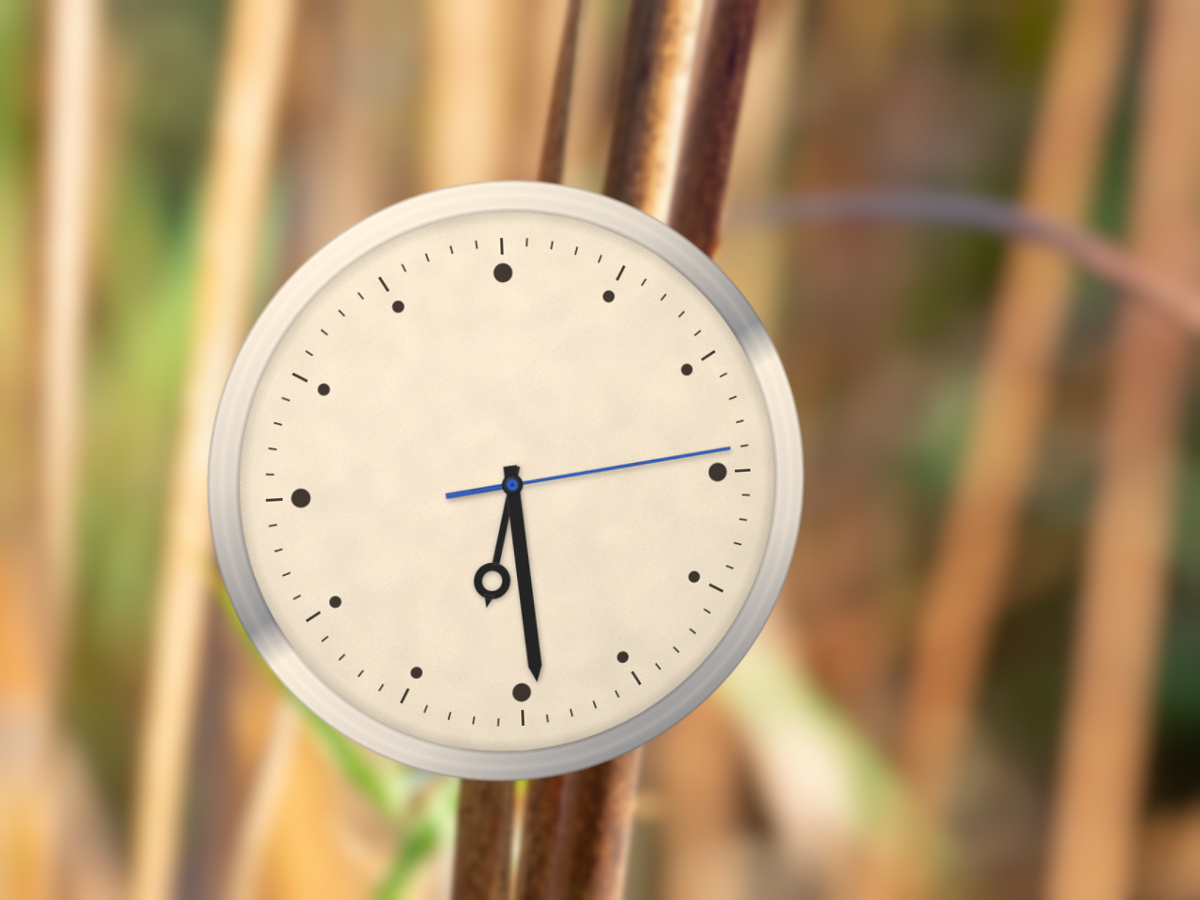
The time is 6,29,14
